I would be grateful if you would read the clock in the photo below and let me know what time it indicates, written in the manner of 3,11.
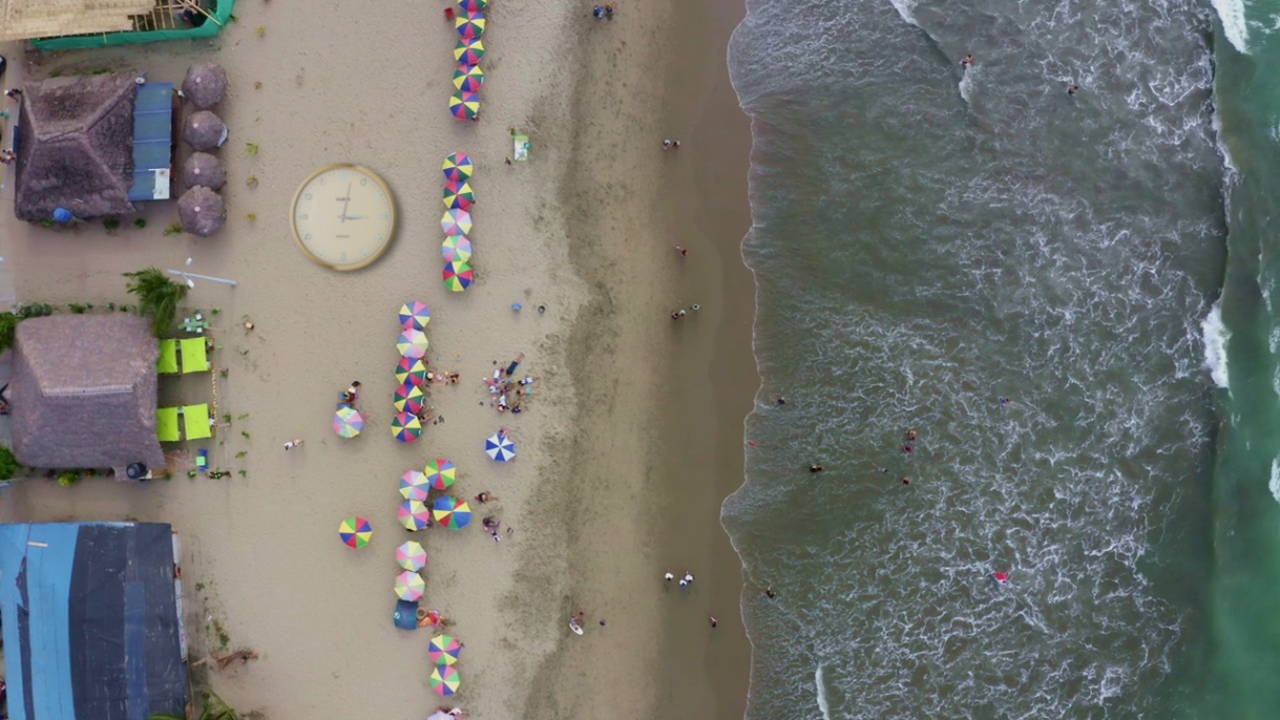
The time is 3,02
